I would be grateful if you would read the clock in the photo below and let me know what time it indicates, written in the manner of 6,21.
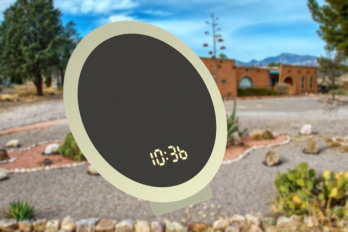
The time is 10,36
